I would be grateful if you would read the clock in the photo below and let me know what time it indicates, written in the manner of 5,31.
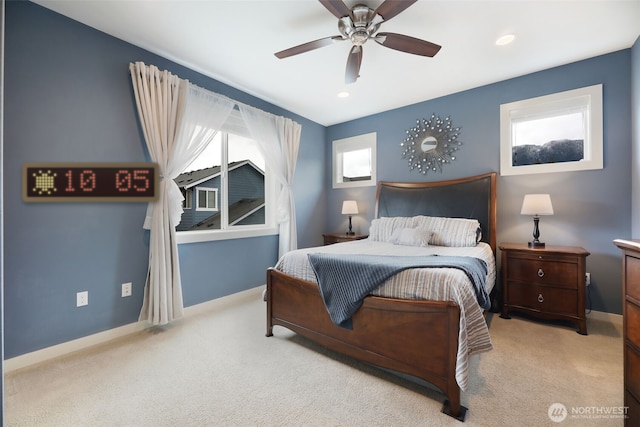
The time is 10,05
